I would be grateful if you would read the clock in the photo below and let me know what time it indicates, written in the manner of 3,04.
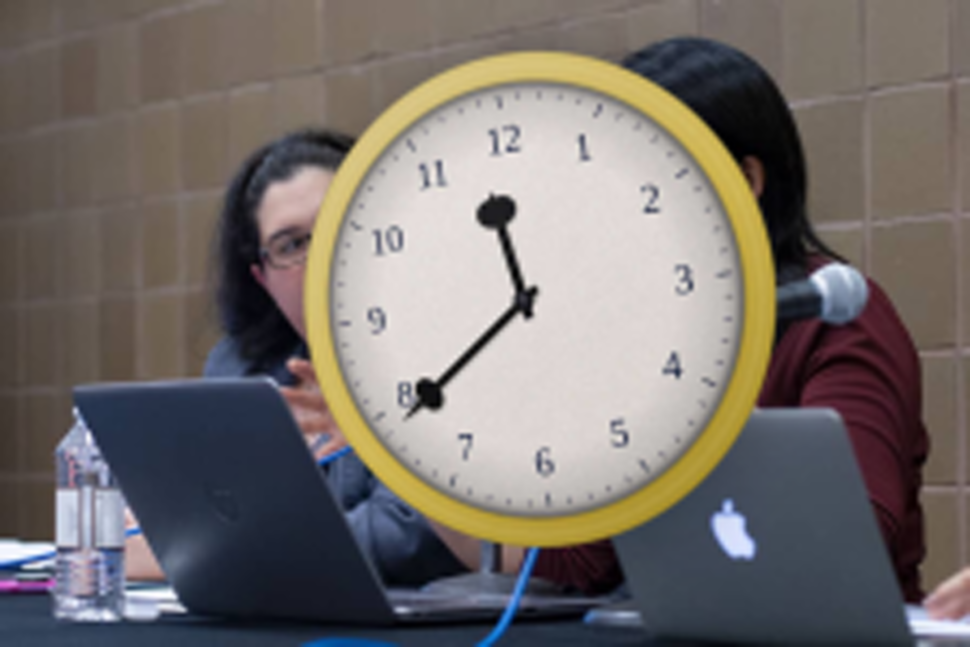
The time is 11,39
